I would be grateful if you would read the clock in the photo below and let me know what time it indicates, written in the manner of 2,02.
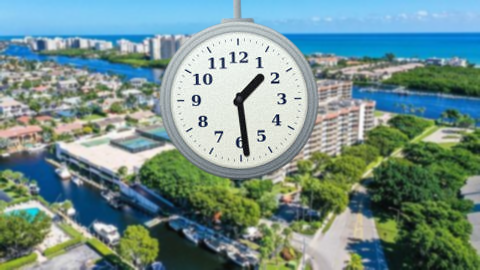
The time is 1,29
